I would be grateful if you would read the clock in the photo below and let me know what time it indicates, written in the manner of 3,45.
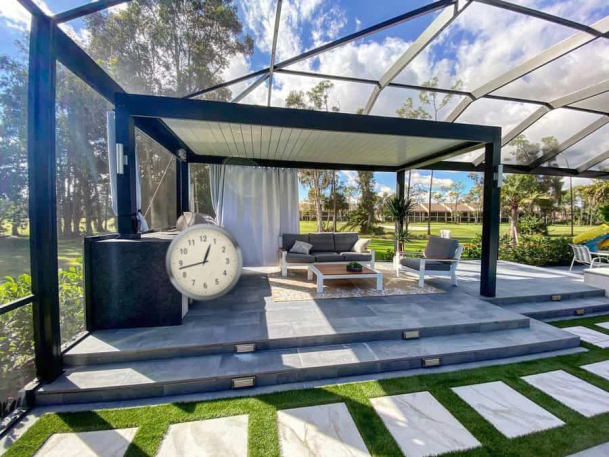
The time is 12,43
